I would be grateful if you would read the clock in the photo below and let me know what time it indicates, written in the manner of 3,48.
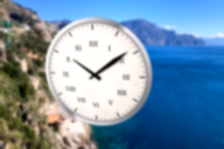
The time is 10,09
